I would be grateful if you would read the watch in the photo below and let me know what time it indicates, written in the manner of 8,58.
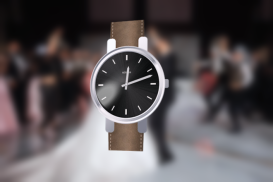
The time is 12,12
